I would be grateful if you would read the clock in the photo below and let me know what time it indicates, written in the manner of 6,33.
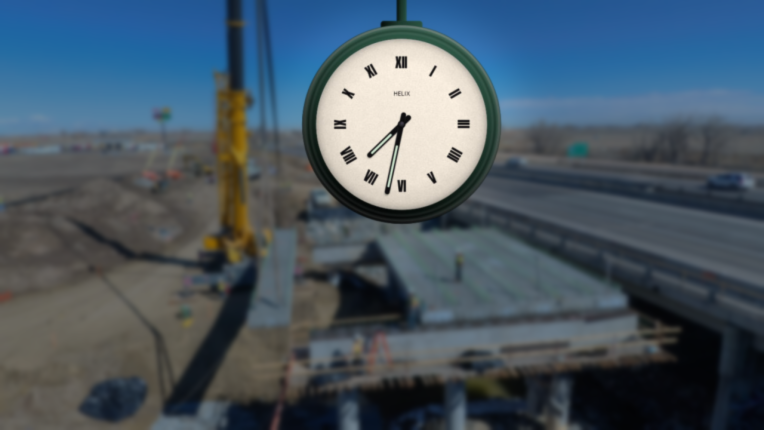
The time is 7,32
